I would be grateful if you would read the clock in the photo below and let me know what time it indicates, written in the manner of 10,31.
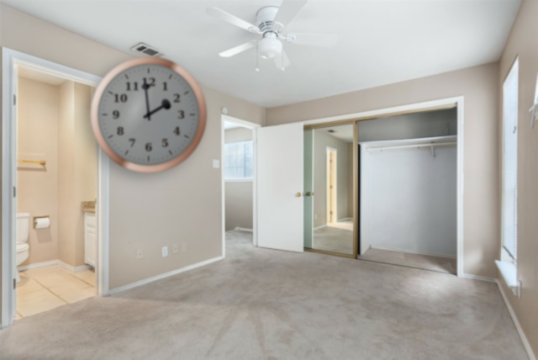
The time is 1,59
